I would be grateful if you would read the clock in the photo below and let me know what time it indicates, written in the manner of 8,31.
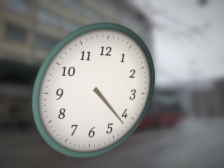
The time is 4,22
